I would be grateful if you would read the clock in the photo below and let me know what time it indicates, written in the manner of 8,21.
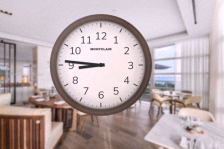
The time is 8,46
